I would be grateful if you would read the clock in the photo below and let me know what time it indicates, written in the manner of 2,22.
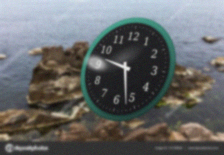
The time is 9,27
